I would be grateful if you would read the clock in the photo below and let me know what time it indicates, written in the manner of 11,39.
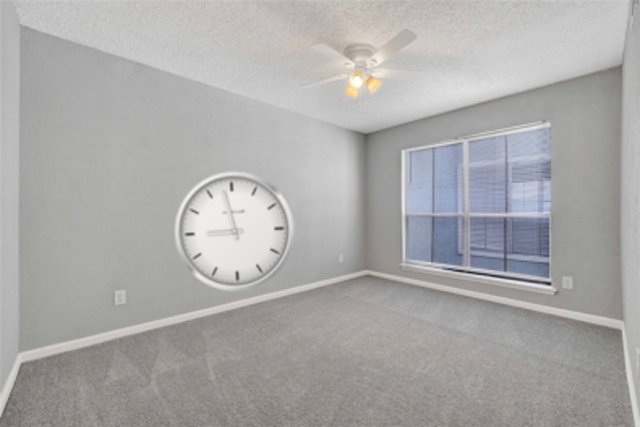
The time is 8,58
